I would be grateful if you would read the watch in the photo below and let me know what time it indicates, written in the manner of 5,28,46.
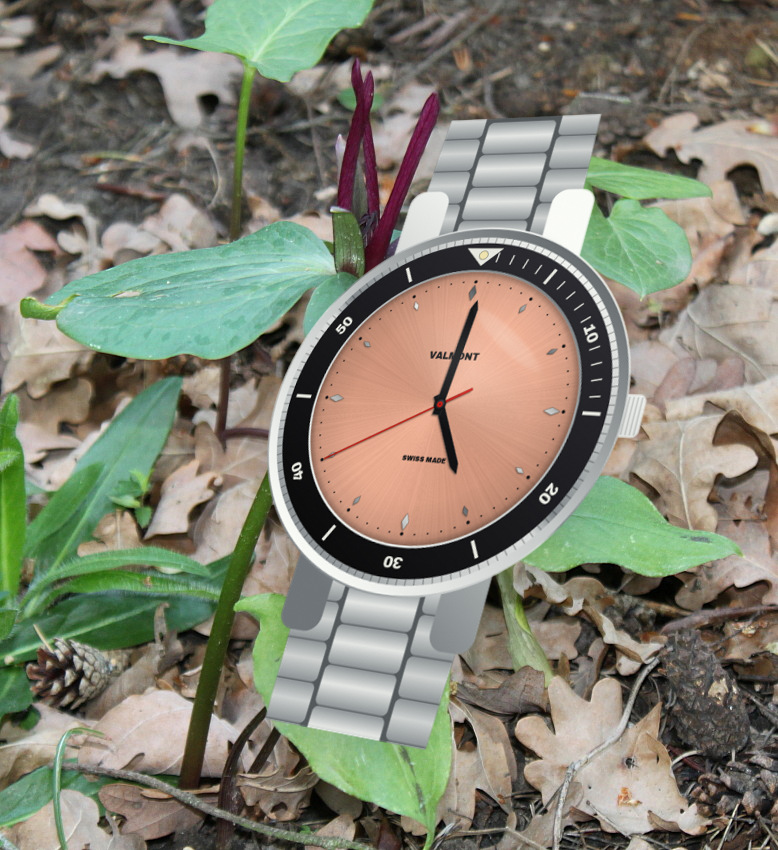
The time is 5,00,40
